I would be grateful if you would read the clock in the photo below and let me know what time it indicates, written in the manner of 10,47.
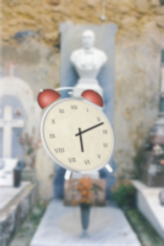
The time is 6,12
